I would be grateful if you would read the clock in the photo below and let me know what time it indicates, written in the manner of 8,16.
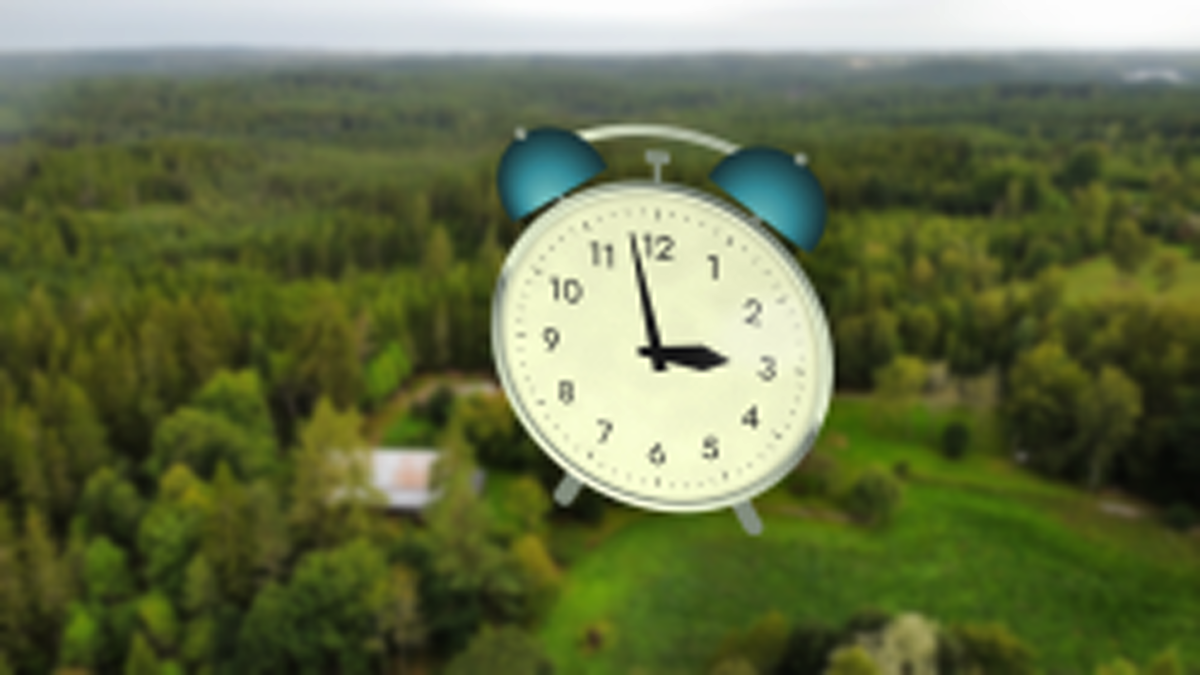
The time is 2,58
